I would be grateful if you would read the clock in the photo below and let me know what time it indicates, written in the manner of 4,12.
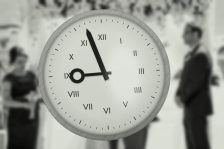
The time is 8,57
